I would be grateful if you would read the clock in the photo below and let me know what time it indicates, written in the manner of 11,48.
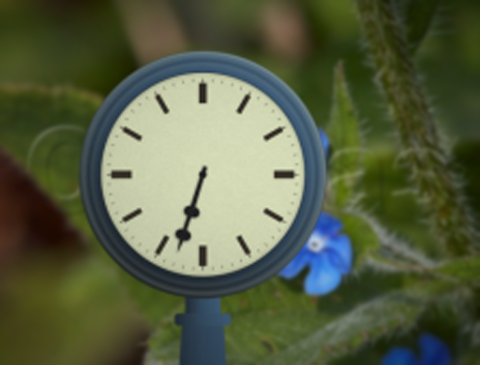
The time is 6,33
